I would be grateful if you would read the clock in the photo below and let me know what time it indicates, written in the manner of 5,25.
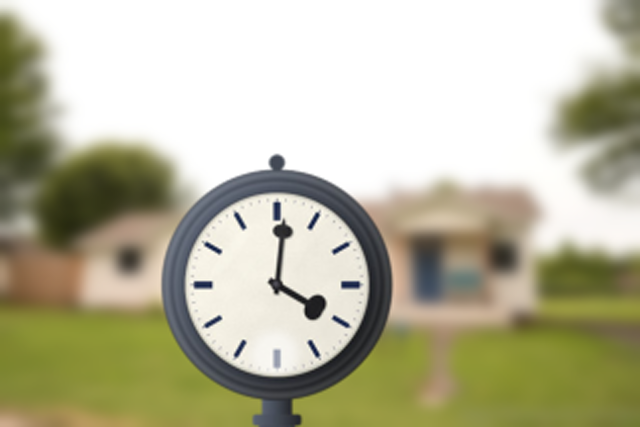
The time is 4,01
